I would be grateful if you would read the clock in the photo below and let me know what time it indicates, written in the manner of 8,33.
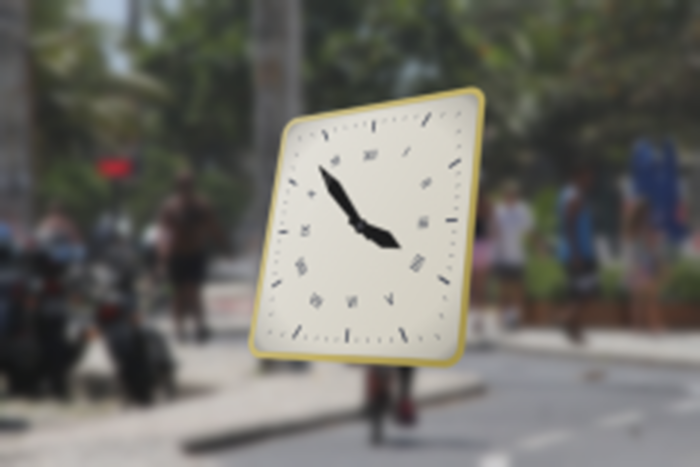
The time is 3,53
